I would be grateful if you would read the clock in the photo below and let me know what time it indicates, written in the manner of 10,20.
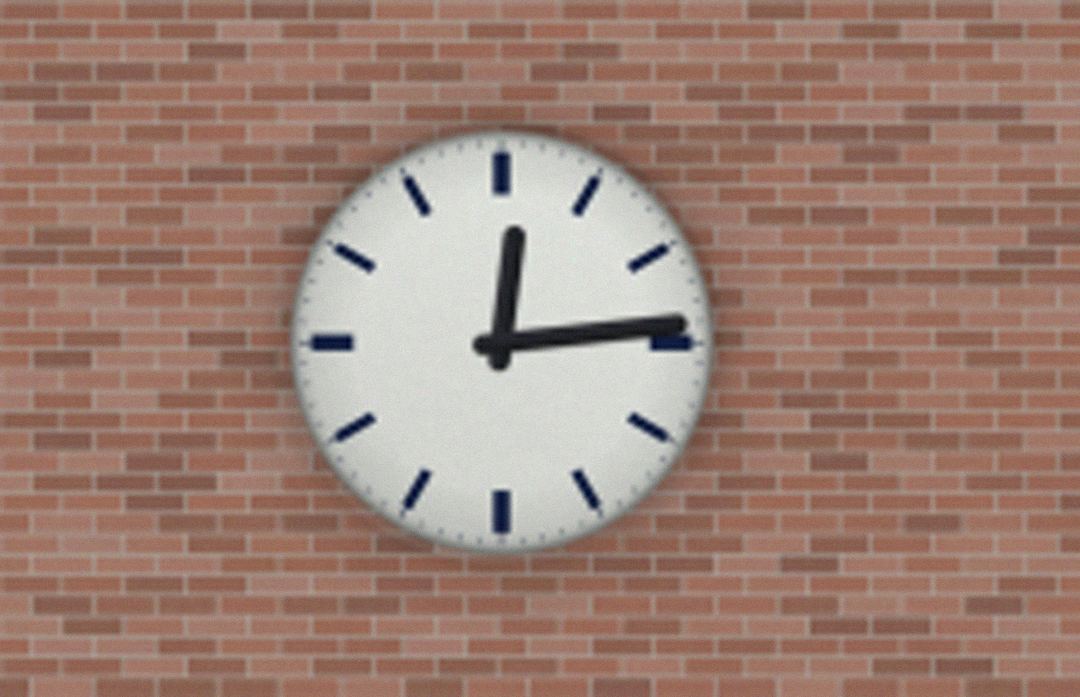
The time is 12,14
